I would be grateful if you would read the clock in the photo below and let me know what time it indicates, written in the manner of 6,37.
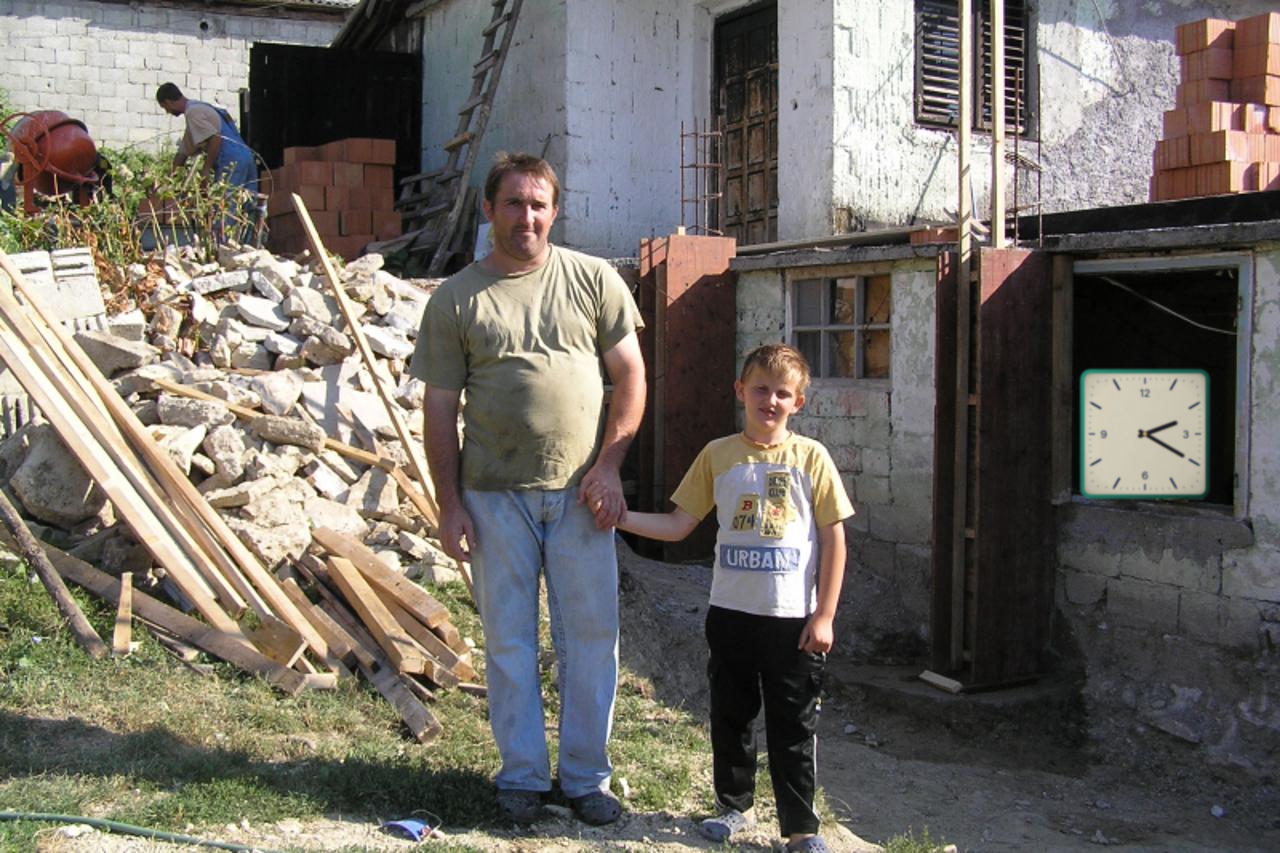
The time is 2,20
